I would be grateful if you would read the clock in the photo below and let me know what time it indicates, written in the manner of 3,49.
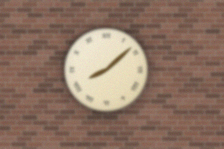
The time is 8,08
